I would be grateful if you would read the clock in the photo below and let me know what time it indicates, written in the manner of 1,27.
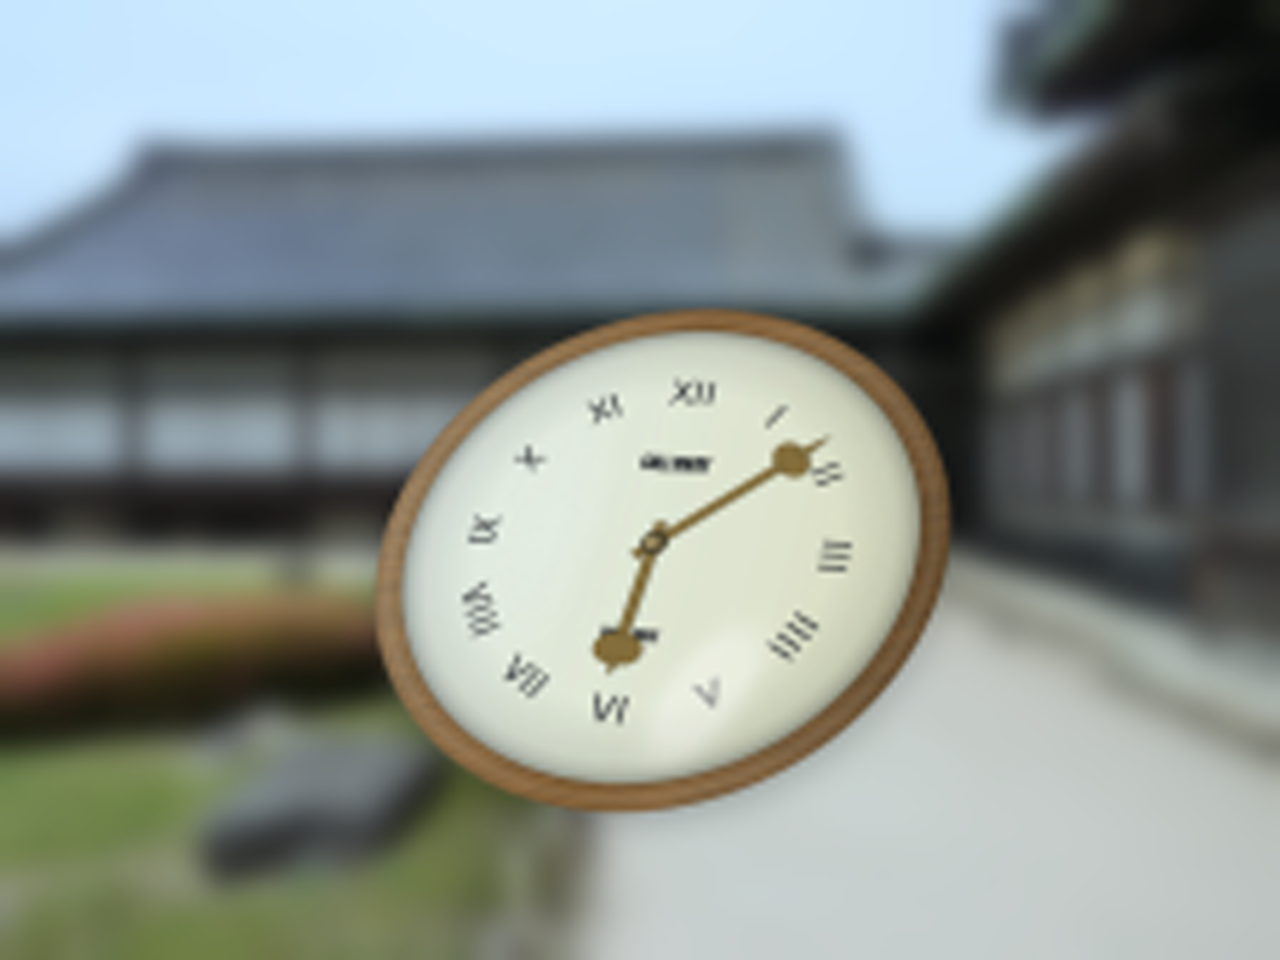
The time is 6,08
